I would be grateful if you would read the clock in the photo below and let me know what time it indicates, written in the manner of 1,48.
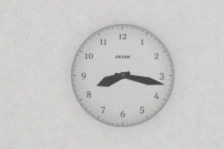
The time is 8,17
